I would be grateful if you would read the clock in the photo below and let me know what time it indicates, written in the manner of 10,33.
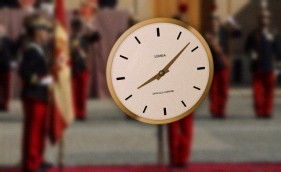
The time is 8,08
